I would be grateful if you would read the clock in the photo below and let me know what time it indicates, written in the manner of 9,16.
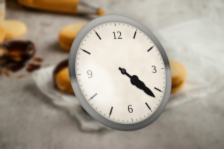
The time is 4,22
